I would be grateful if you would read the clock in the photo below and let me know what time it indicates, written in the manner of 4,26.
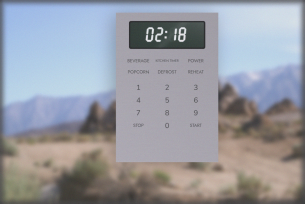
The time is 2,18
